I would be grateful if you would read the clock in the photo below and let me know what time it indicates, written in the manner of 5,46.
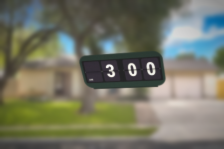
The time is 3,00
